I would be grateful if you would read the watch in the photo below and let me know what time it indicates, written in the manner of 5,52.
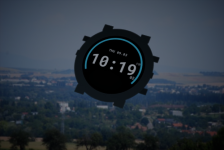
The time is 10,19
